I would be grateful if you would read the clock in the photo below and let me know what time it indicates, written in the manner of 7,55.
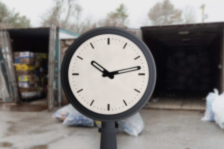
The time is 10,13
